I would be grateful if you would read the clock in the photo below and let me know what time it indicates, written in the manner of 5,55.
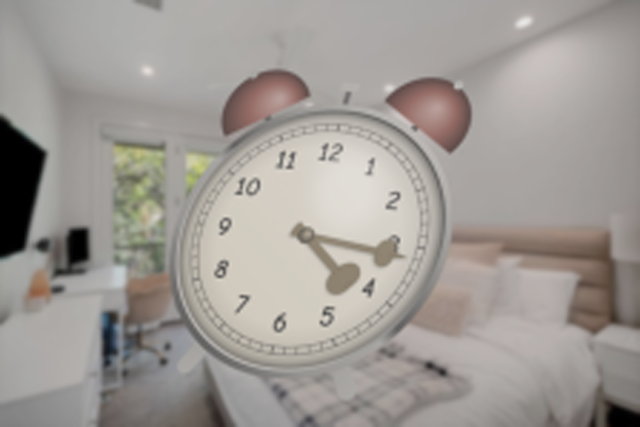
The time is 4,16
